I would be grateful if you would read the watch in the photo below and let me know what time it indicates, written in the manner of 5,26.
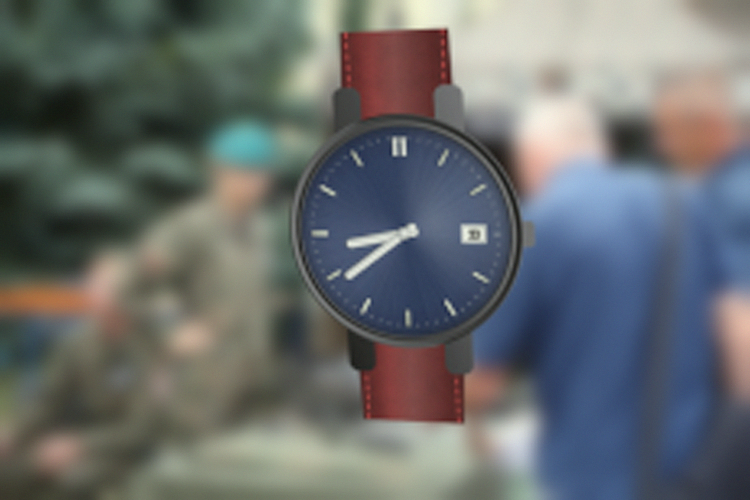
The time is 8,39
